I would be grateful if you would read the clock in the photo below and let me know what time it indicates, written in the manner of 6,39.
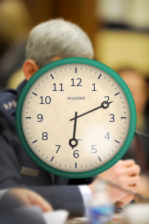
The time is 6,11
